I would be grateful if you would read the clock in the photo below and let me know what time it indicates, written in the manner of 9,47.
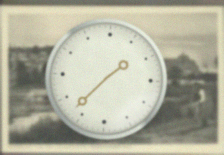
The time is 1,37
